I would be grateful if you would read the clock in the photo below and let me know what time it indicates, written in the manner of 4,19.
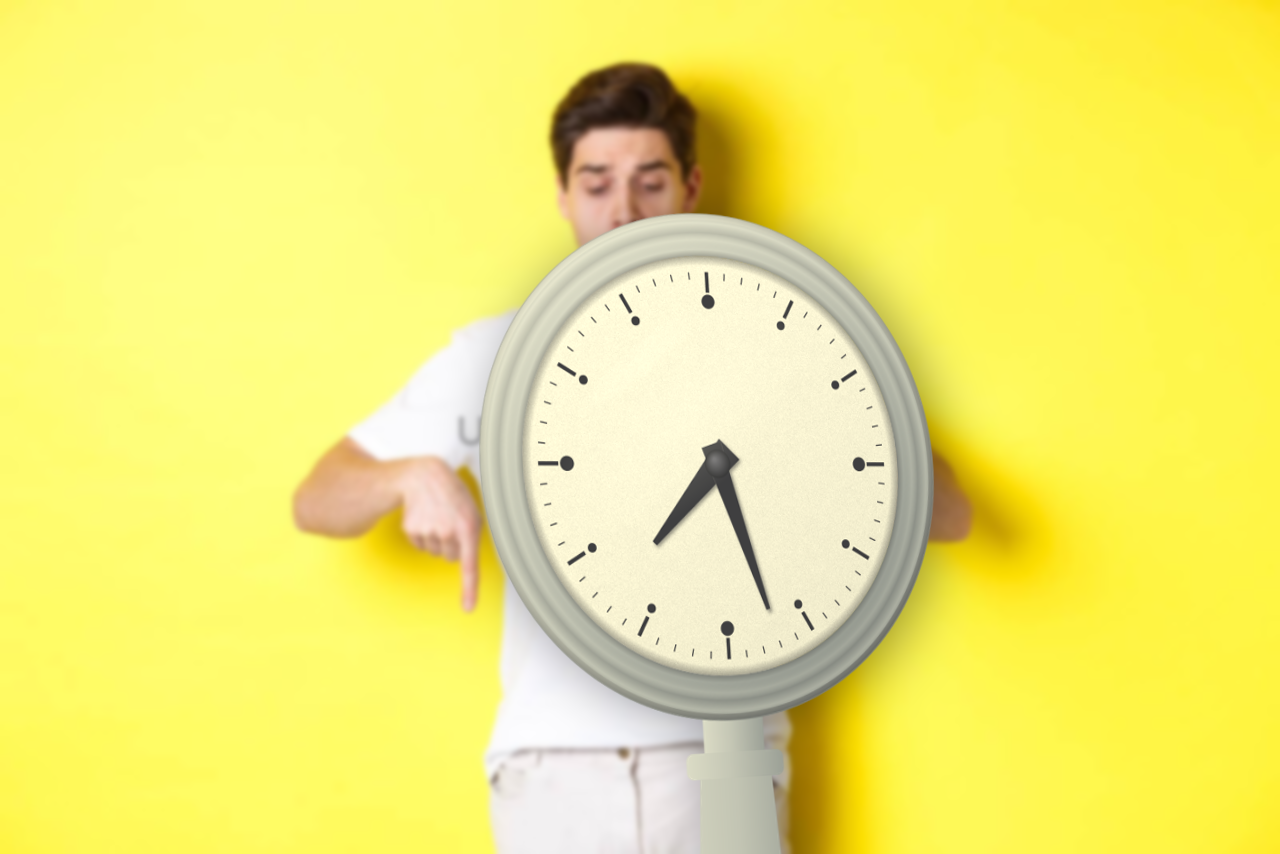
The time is 7,27
